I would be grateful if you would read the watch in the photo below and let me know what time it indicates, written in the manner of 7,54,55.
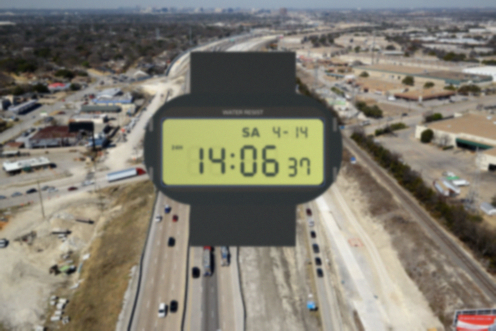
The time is 14,06,37
